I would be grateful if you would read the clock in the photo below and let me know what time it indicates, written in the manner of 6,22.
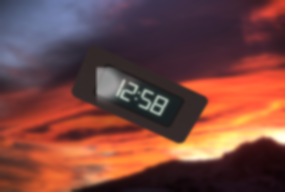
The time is 12,58
